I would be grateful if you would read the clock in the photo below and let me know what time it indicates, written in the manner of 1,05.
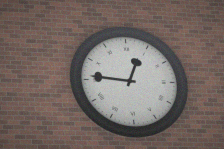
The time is 12,46
